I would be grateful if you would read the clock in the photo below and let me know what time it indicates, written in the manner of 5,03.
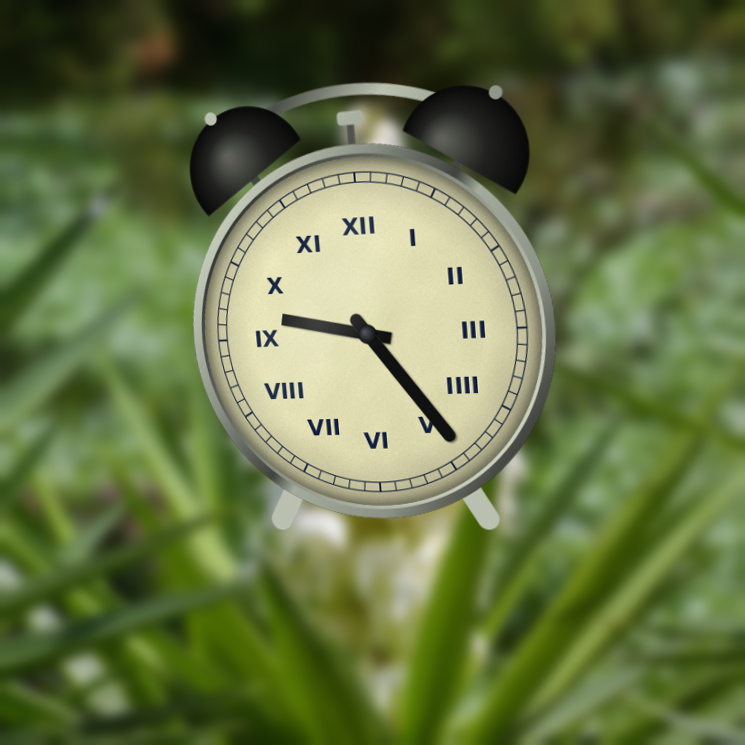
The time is 9,24
